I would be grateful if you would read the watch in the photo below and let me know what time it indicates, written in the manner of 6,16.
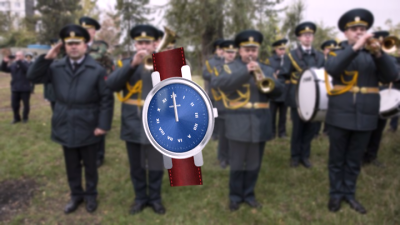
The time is 12,00
